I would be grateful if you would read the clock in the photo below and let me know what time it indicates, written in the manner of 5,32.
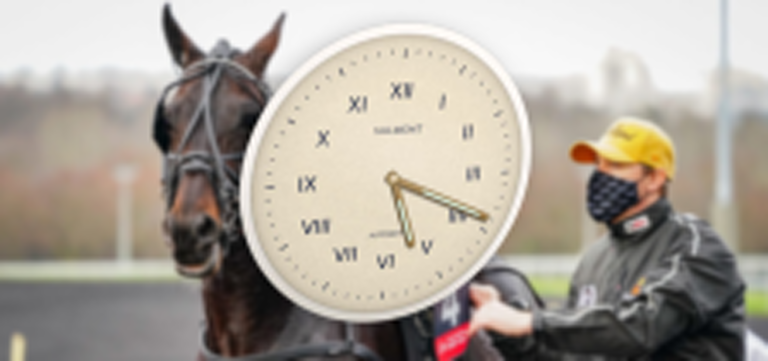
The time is 5,19
